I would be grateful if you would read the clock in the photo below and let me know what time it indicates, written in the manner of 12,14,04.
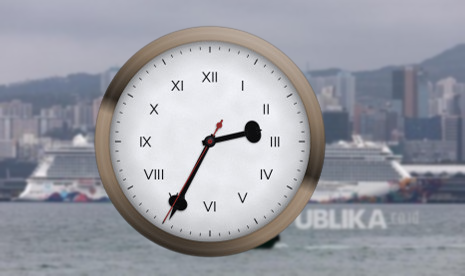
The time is 2,34,35
